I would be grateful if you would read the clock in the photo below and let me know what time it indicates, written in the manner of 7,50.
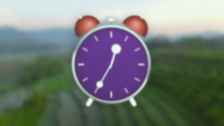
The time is 12,35
